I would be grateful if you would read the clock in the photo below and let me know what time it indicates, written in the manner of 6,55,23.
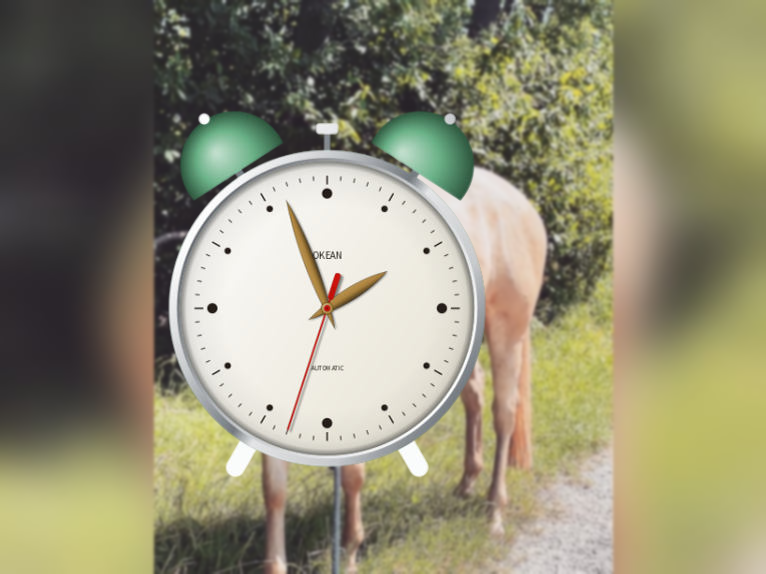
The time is 1,56,33
